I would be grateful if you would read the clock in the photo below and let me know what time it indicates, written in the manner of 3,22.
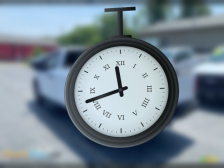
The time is 11,42
